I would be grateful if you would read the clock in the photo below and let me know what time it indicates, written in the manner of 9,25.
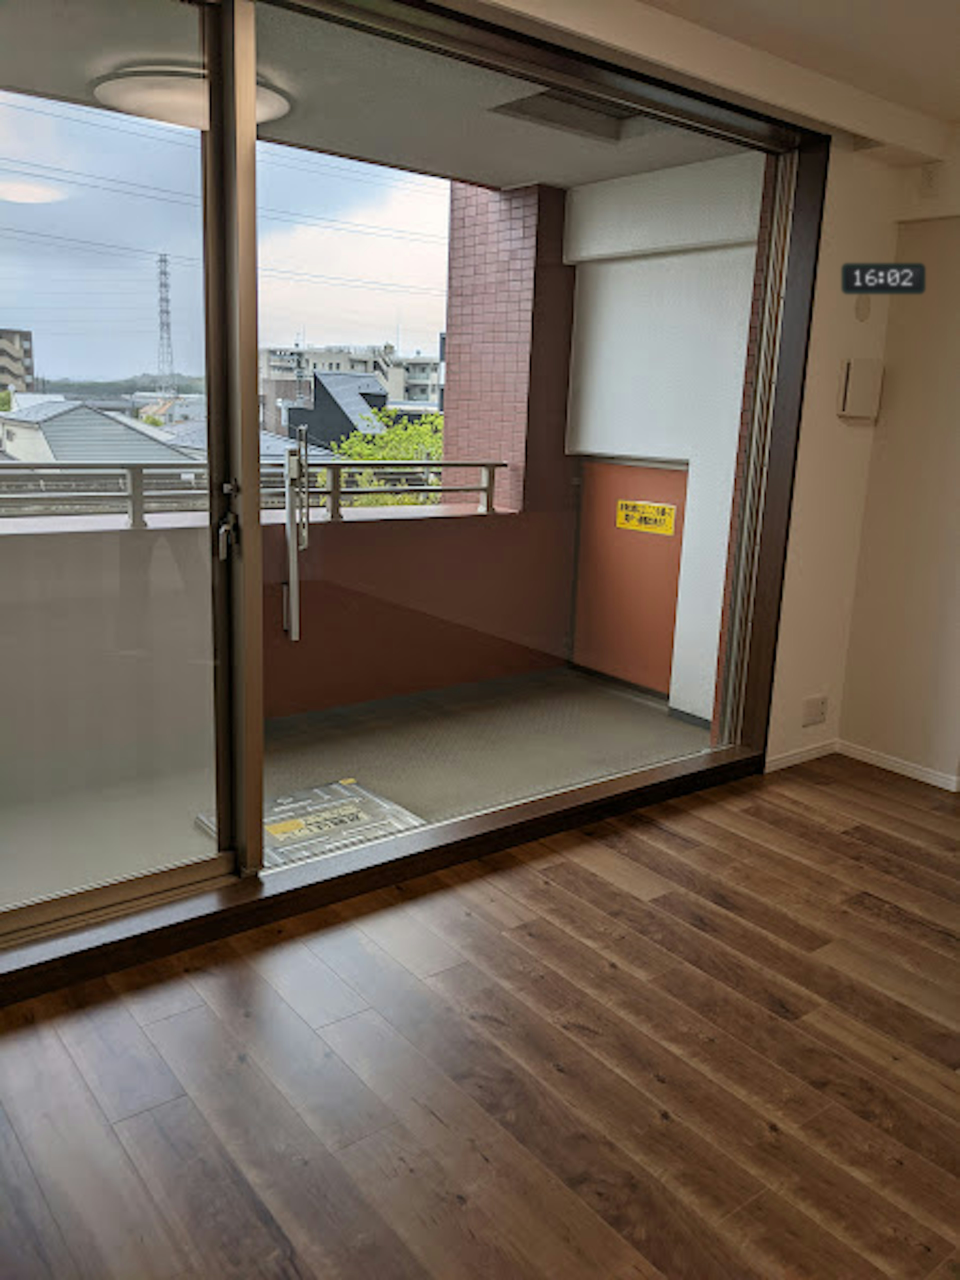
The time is 16,02
